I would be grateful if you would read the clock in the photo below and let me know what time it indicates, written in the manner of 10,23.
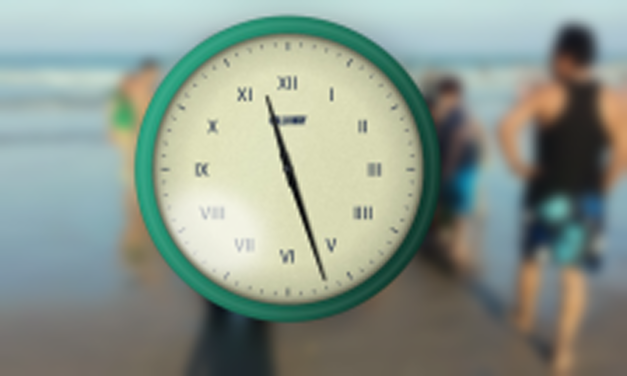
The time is 11,27
